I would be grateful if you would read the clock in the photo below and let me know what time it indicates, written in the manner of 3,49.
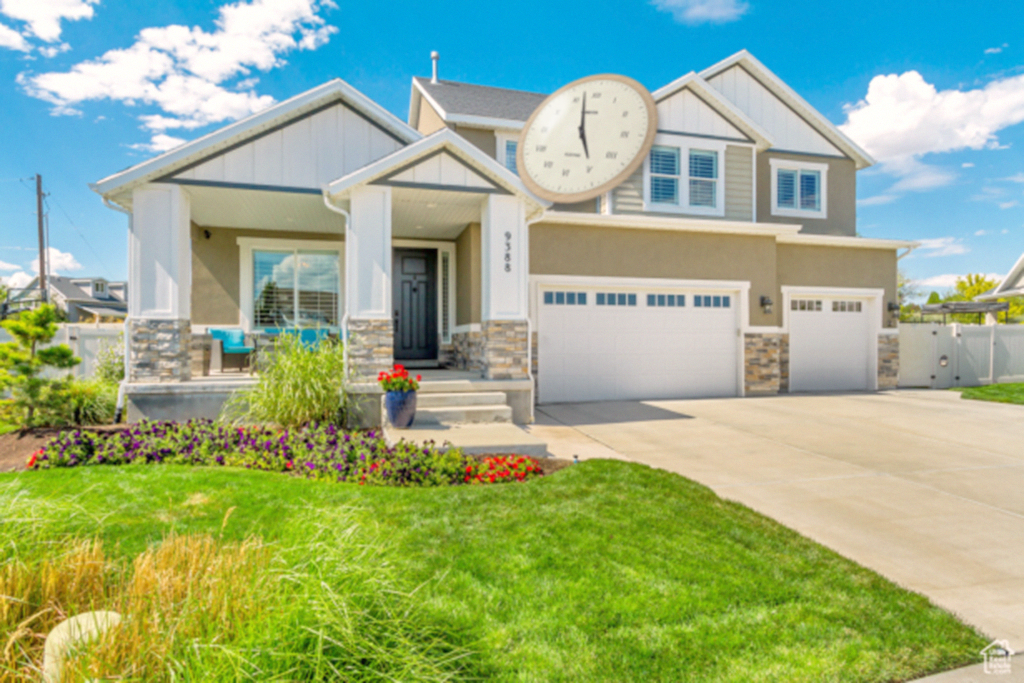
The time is 4,57
